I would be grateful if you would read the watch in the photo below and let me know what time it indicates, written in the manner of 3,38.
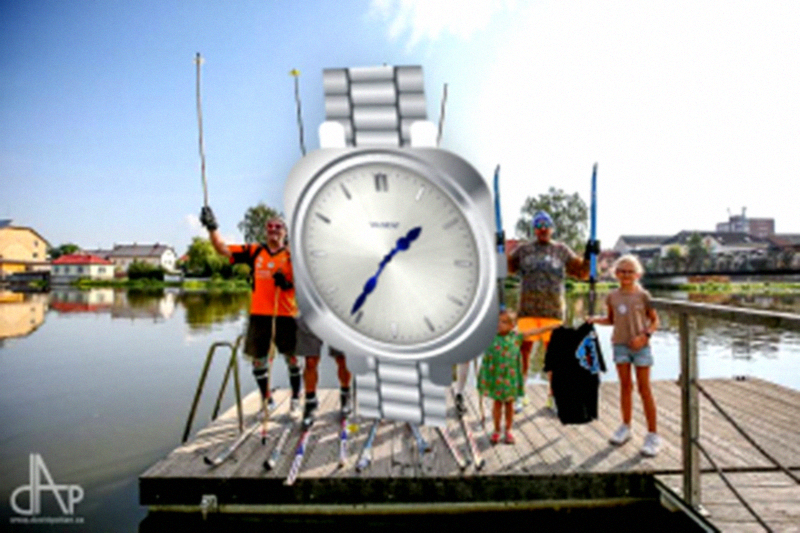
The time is 1,36
